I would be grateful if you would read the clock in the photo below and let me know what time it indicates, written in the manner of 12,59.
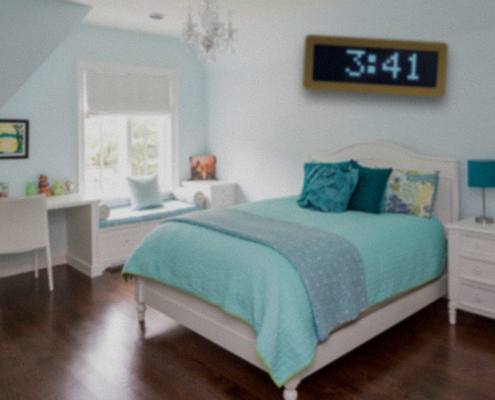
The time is 3,41
